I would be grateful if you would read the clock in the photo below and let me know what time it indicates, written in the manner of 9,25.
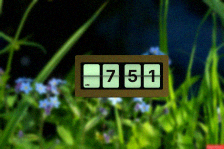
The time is 7,51
